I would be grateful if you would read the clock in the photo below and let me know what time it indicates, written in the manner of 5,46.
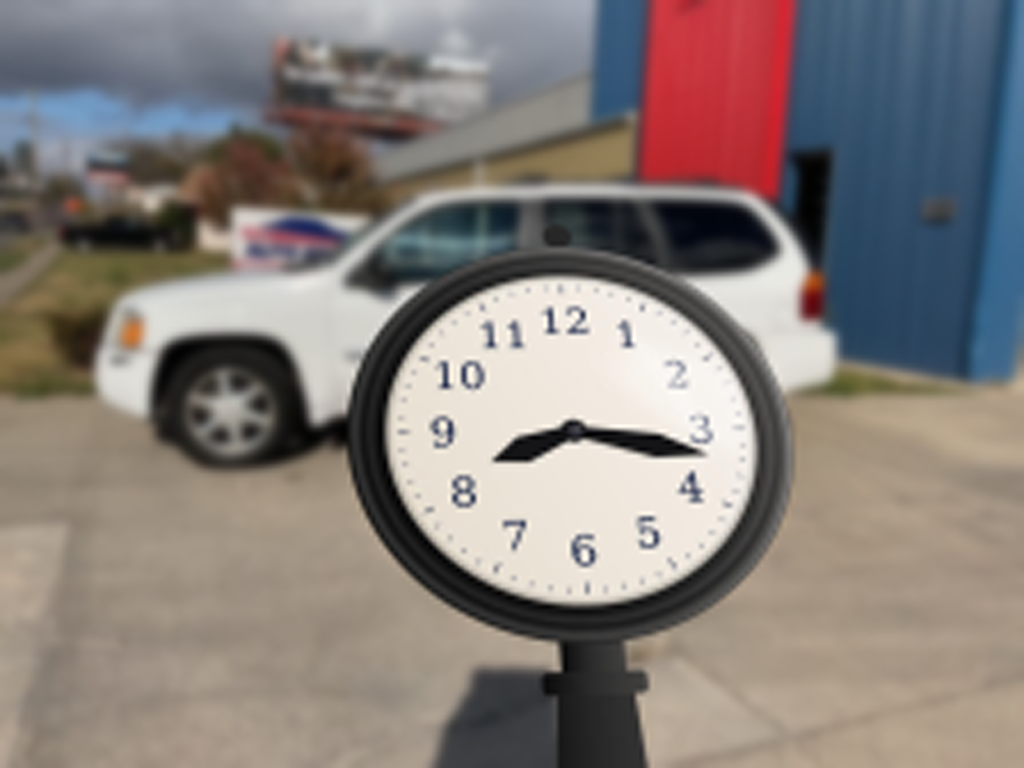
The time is 8,17
